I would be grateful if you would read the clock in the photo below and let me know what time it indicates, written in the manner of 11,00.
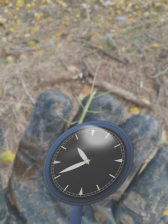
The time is 10,41
